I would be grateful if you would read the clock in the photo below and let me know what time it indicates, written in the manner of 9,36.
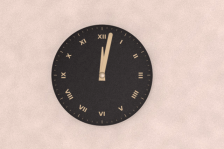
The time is 12,02
